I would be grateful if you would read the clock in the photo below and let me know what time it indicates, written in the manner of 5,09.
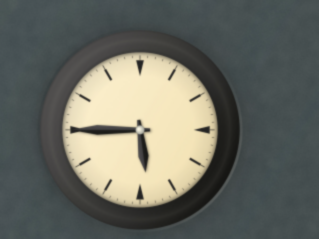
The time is 5,45
